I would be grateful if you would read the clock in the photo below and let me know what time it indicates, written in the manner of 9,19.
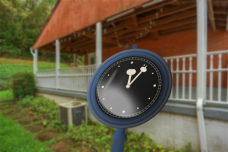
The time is 12,06
